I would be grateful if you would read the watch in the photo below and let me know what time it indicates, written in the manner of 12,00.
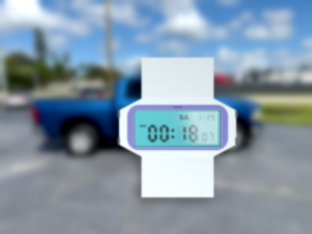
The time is 0,18
